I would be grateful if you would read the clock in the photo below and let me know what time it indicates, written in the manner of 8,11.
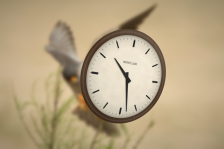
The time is 10,28
